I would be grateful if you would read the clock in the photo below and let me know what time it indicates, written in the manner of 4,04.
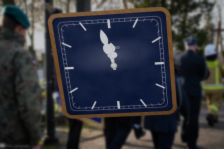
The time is 11,58
